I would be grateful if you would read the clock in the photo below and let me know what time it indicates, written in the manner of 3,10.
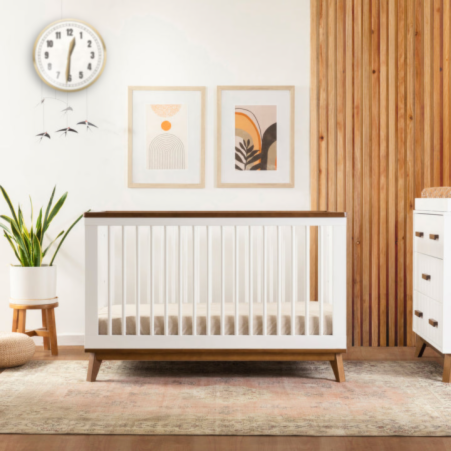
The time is 12,31
